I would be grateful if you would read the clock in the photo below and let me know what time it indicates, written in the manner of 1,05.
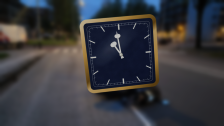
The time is 10,59
